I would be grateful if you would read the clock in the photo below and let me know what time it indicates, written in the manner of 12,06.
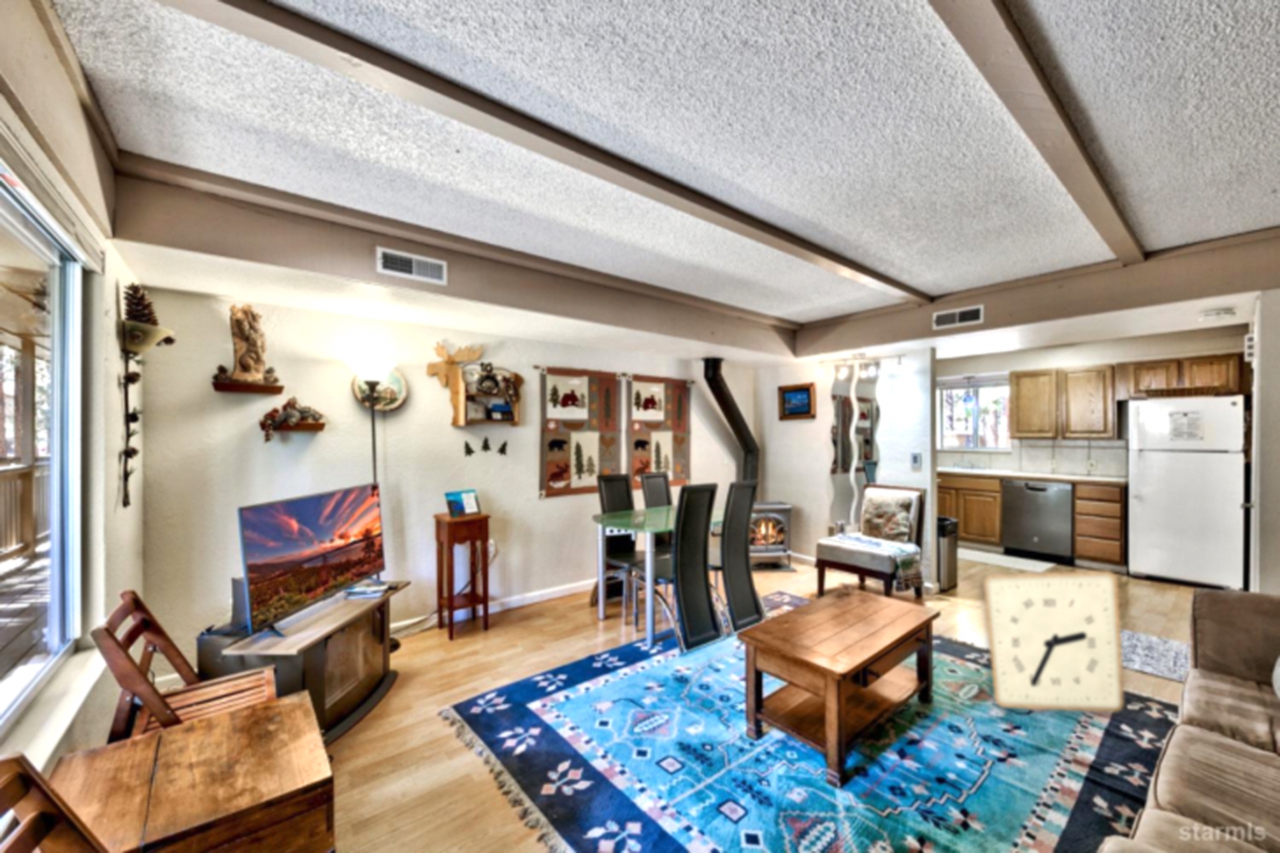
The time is 2,35
